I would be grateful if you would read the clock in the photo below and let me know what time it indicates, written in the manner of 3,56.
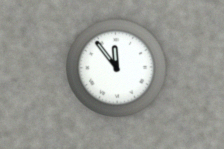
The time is 11,54
